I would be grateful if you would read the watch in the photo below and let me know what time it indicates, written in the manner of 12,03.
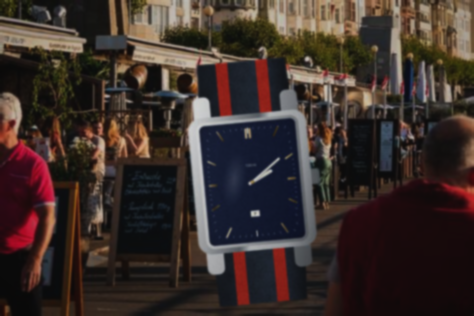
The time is 2,09
